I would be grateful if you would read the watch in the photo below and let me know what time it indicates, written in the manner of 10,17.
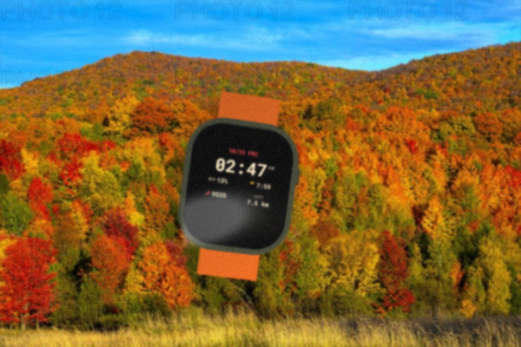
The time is 2,47
